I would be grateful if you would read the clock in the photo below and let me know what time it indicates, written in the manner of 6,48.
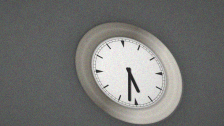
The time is 5,32
